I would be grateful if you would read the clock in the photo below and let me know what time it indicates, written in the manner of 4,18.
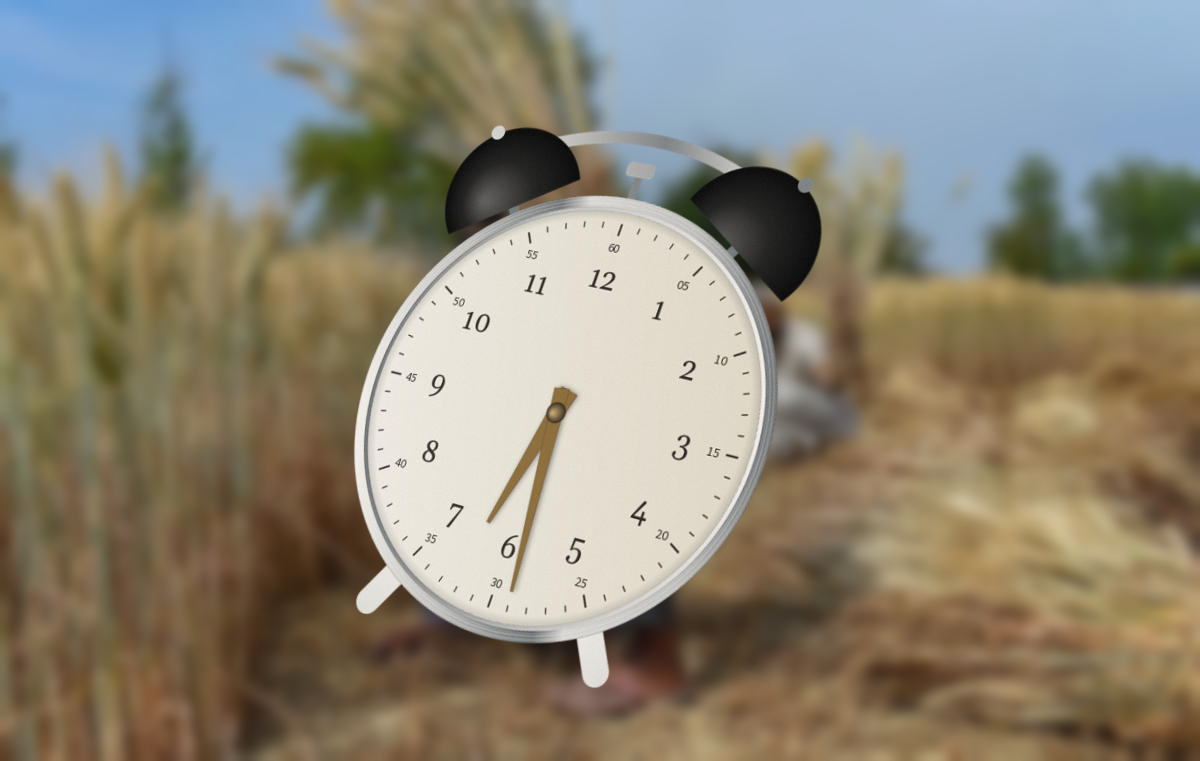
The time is 6,29
